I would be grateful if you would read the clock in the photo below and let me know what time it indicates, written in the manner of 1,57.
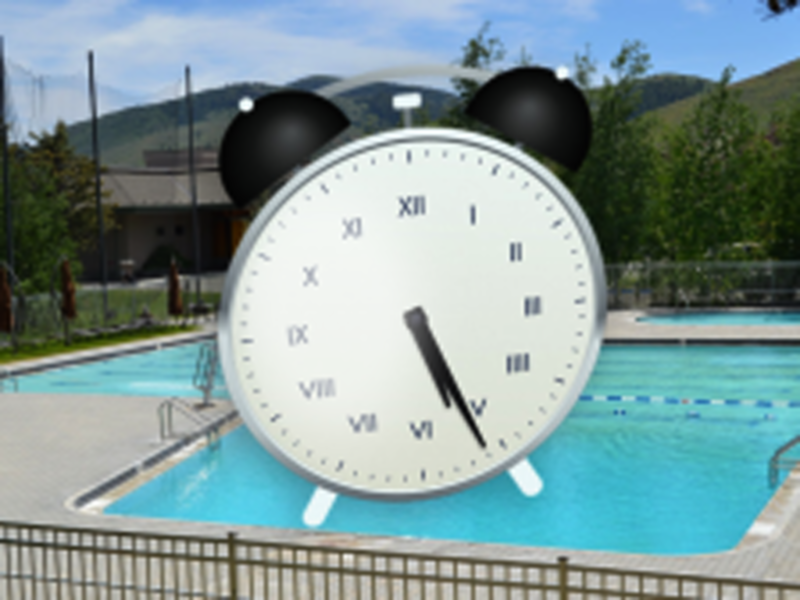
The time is 5,26
